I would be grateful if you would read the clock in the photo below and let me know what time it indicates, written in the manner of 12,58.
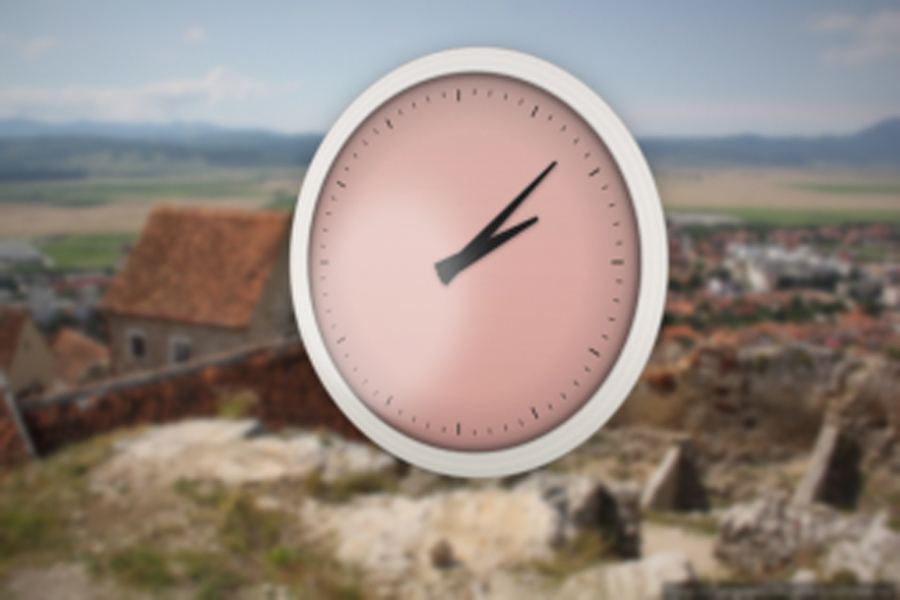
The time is 2,08
